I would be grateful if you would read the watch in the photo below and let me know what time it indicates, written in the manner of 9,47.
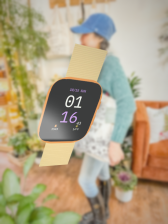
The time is 1,16
